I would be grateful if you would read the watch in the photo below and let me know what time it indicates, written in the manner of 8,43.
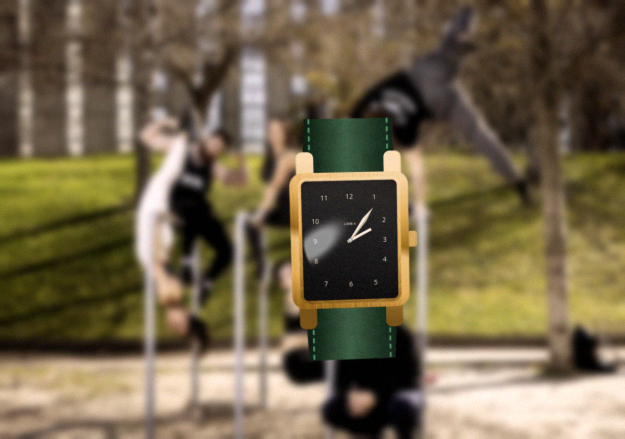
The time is 2,06
